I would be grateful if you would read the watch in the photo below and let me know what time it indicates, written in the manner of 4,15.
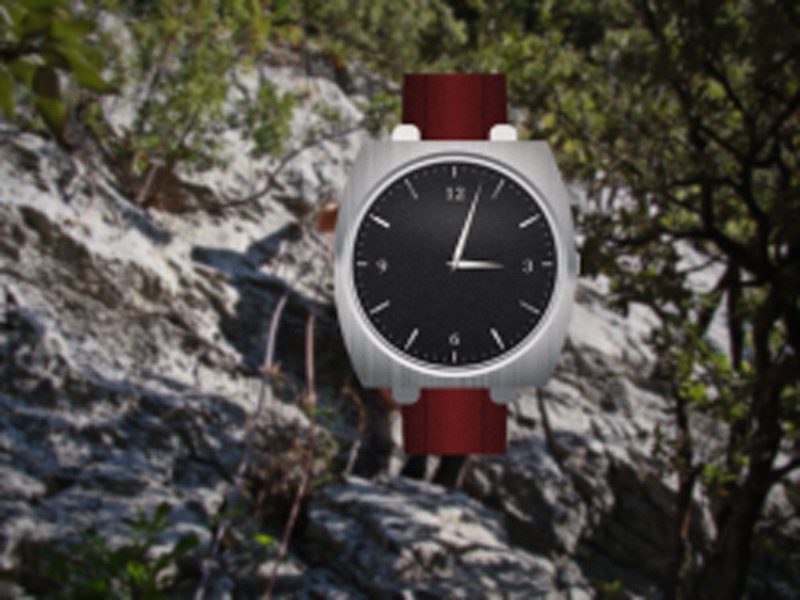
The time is 3,03
